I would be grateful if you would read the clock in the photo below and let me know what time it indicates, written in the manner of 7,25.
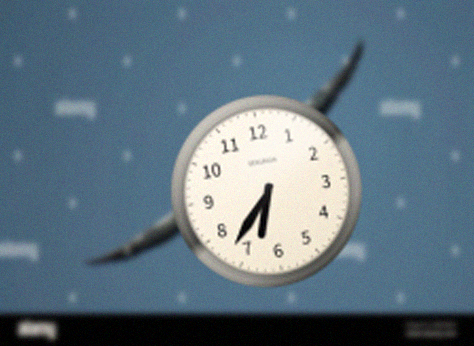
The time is 6,37
